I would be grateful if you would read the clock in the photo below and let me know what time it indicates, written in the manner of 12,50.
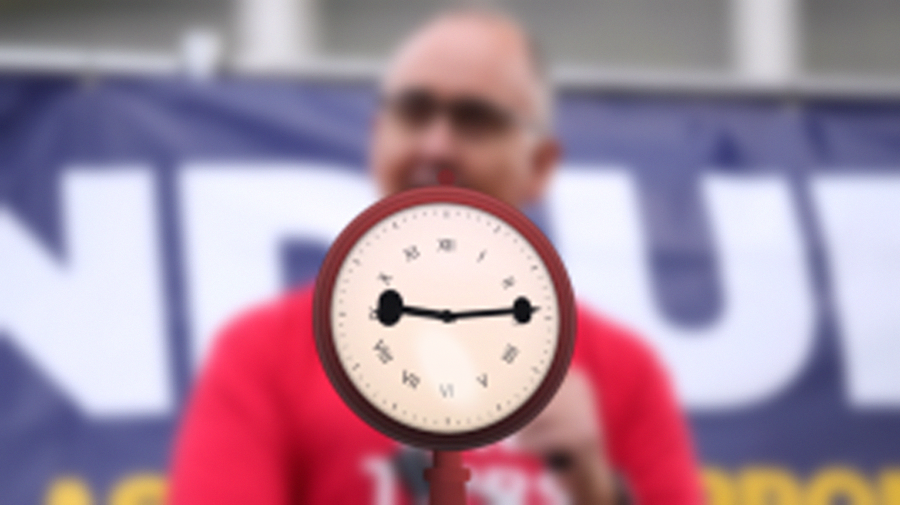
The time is 9,14
